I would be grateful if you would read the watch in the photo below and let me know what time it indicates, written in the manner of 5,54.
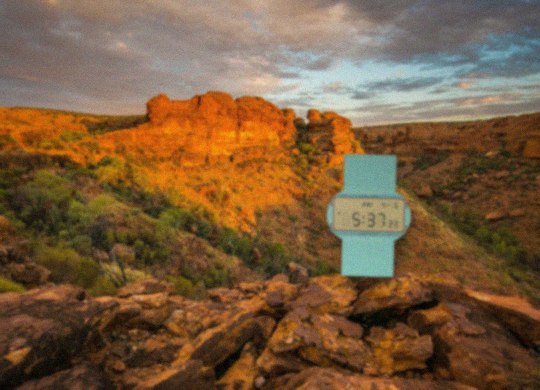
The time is 5,37
